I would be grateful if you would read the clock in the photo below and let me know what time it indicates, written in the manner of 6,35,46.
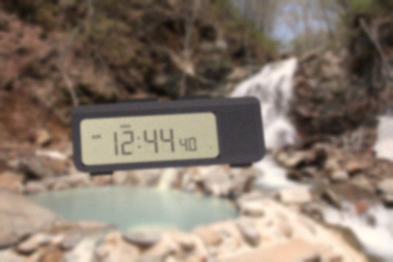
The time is 12,44,40
